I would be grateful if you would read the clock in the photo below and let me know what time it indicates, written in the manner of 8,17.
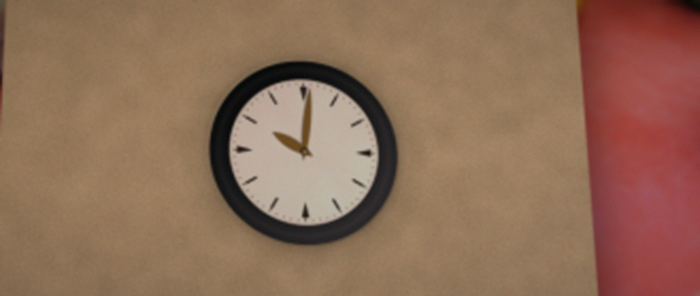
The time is 10,01
